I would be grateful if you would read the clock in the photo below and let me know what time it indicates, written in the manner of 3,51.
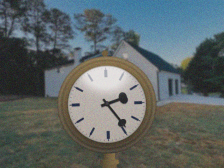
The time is 2,24
